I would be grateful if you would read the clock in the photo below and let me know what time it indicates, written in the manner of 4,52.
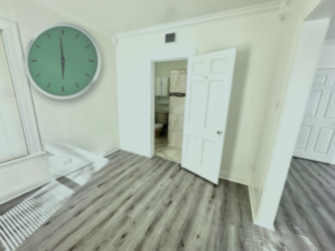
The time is 5,59
